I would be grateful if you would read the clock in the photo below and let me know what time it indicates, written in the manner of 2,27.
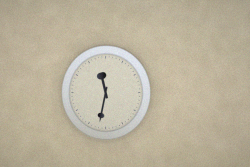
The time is 11,32
